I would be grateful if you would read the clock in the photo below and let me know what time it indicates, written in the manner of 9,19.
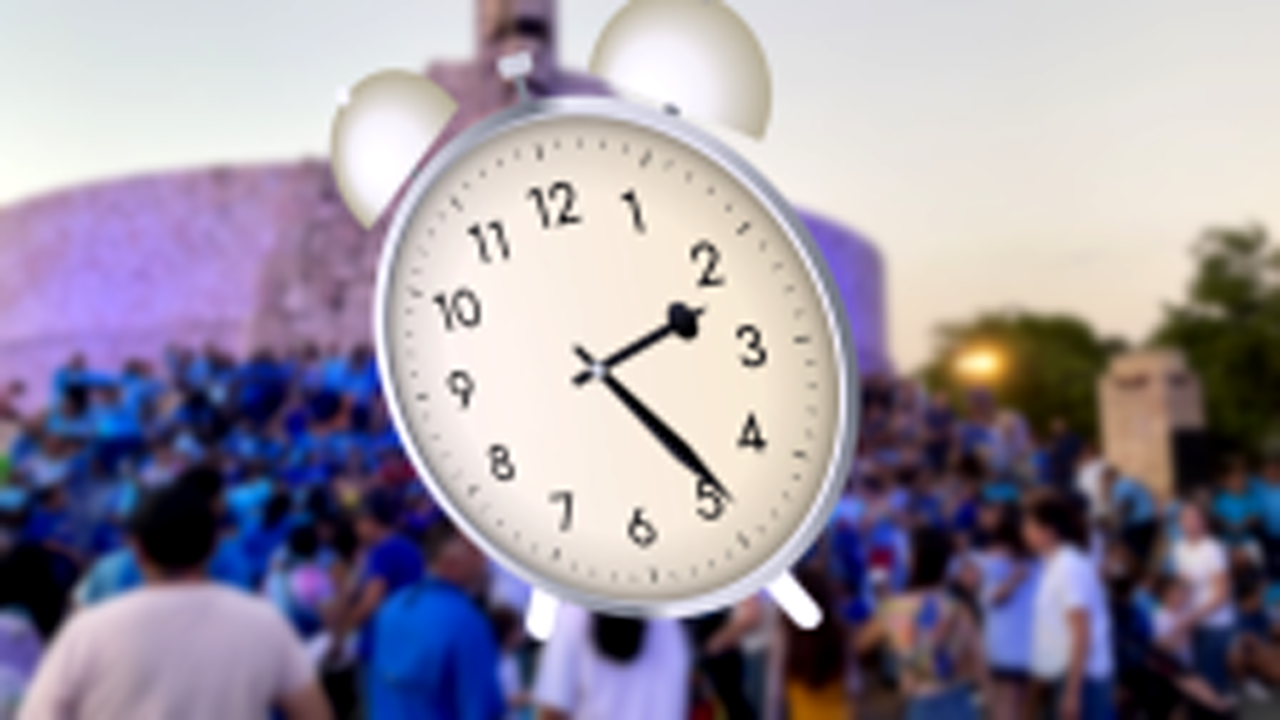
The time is 2,24
